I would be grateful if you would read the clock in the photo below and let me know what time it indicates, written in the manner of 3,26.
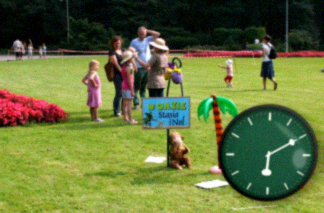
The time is 6,10
